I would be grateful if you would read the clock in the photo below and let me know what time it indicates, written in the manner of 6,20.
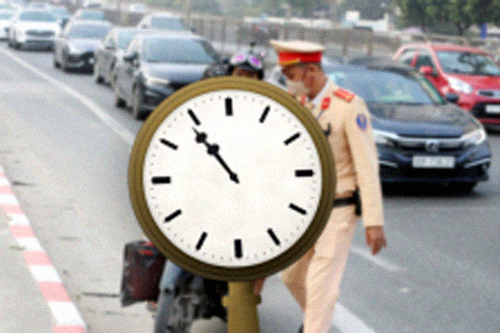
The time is 10,54
